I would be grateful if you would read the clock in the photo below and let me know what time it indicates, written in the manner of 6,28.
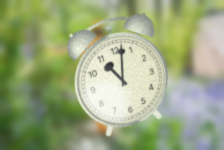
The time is 11,02
